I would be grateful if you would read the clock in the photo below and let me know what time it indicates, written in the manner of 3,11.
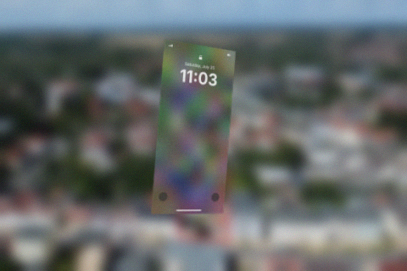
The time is 11,03
